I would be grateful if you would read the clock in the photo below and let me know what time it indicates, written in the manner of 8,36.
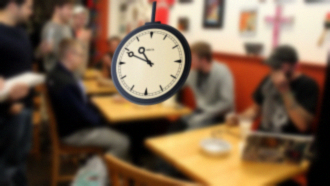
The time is 10,49
